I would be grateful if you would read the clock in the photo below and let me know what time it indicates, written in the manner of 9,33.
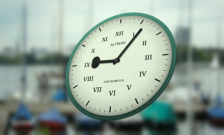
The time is 9,06
